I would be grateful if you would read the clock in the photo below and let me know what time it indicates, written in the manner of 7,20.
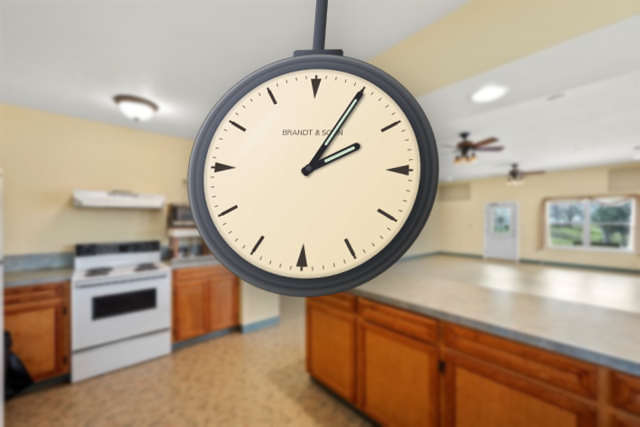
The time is 2,05
